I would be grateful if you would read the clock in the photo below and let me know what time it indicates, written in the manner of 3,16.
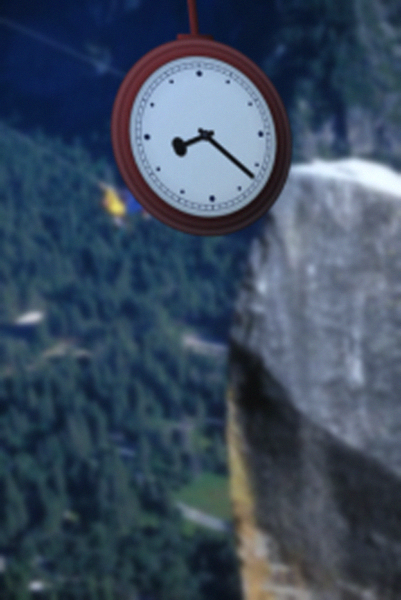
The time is 8,22
